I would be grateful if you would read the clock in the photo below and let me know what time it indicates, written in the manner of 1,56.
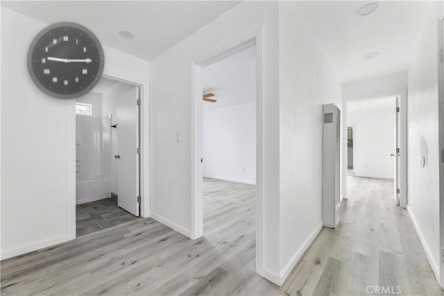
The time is 9,15
